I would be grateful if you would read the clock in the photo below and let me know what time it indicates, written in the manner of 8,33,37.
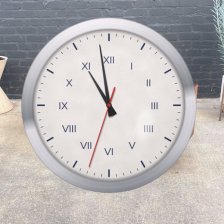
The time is 10,58,33
